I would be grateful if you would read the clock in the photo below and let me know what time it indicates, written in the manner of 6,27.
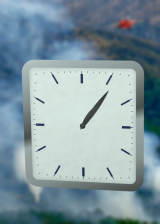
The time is 1,06
